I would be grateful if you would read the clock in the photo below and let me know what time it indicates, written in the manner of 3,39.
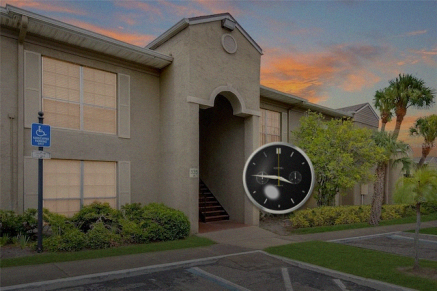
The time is 3,46
